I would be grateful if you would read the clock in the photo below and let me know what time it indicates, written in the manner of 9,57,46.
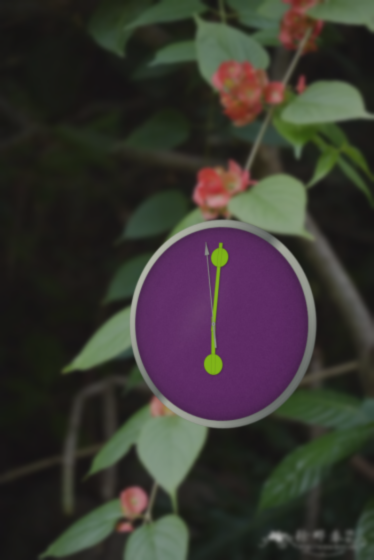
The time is 6,00,59
